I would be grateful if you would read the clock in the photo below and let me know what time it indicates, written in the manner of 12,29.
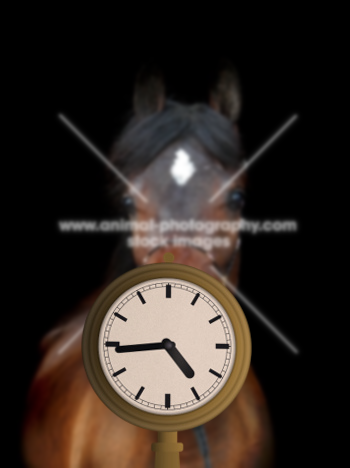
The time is 4,44
